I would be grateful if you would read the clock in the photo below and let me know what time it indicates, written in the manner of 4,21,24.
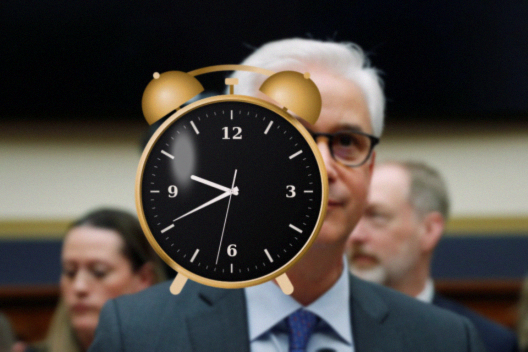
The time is 9,40,32
